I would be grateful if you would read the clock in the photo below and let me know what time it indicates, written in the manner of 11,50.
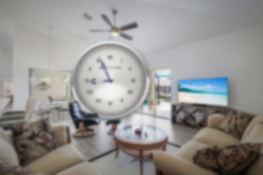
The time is 8,56
